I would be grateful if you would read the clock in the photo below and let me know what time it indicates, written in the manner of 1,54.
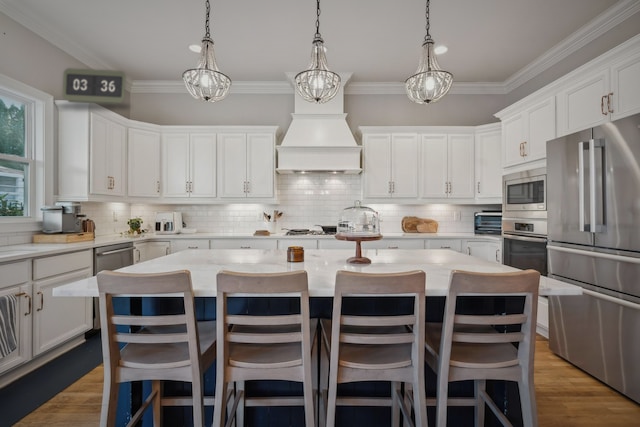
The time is 3,36
